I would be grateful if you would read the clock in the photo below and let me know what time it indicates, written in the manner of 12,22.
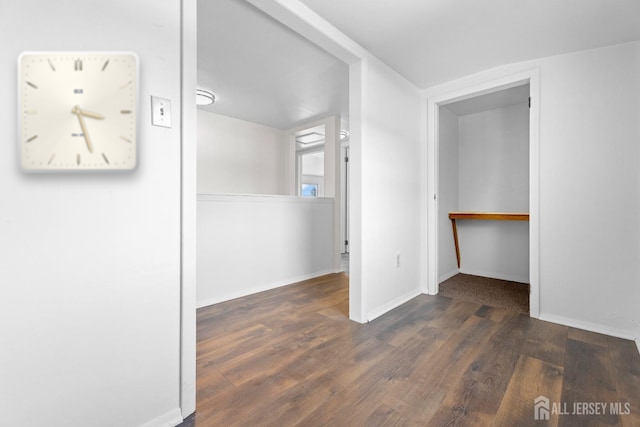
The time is 3,27
